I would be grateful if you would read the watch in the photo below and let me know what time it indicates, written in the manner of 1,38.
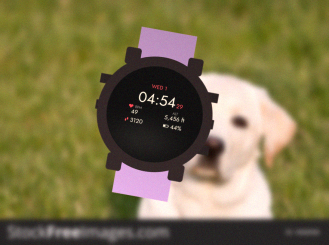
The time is 4,54
